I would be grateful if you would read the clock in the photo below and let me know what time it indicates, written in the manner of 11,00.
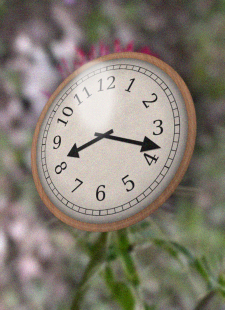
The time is 8,18
